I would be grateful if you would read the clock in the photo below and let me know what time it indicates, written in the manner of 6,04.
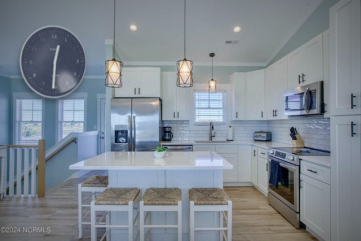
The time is 12,31
